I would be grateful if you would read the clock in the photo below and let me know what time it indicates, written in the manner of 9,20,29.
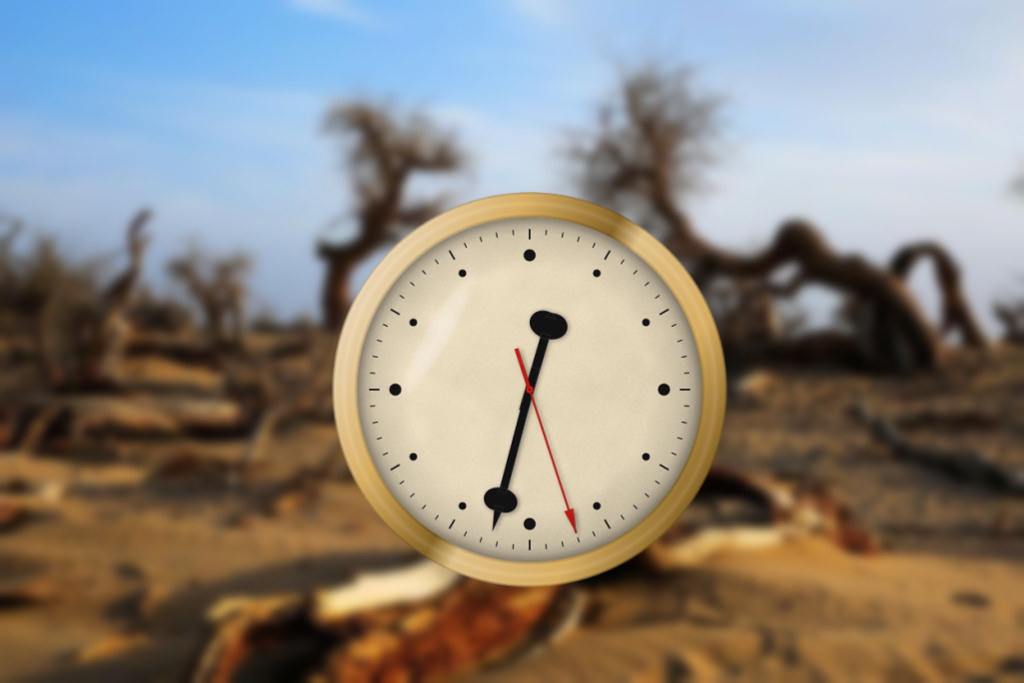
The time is 12,32,27
